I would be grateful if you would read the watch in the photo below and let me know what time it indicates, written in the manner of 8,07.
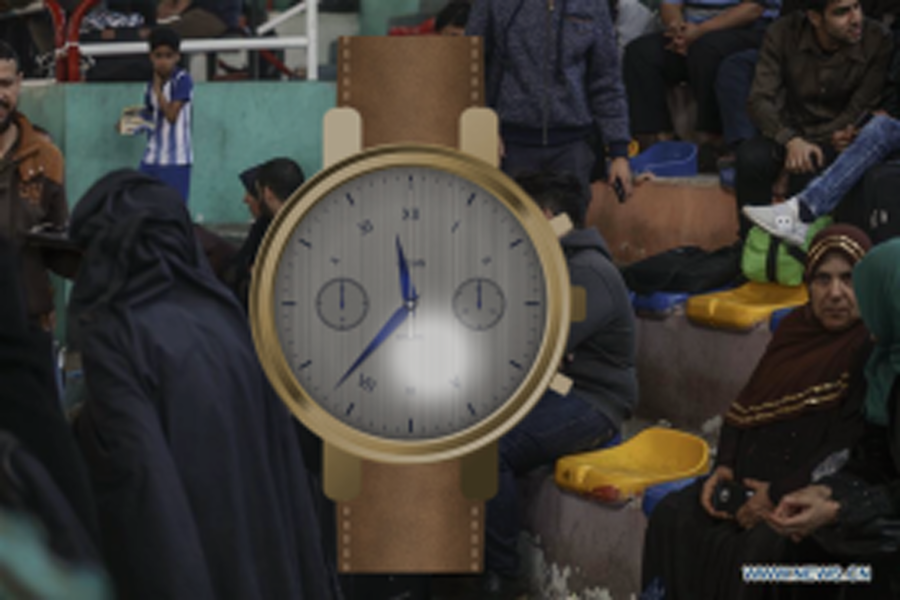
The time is 11,37
